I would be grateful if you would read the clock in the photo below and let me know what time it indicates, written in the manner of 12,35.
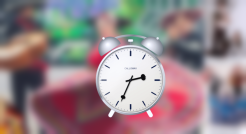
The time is 2,34
